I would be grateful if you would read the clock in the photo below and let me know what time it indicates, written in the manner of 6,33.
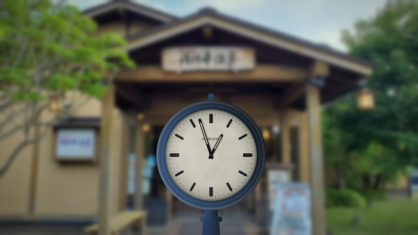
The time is 12,57
